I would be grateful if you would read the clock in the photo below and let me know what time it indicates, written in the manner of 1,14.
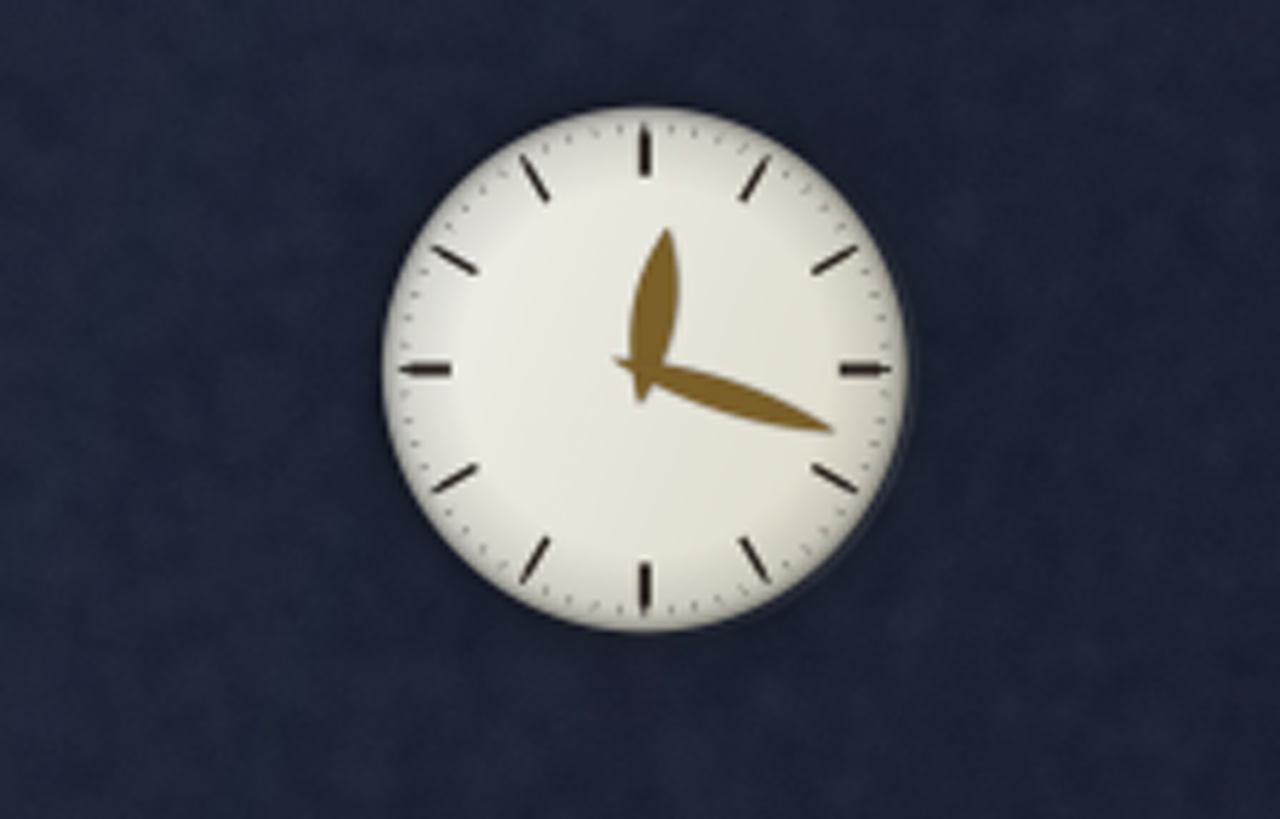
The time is 12,18
